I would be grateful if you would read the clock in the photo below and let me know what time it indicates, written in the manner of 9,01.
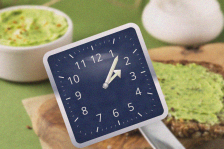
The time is 2,07
